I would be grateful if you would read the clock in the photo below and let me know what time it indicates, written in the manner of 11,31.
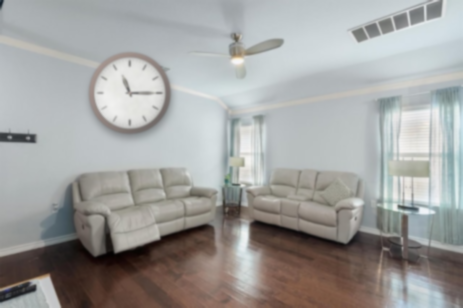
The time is 11,15
